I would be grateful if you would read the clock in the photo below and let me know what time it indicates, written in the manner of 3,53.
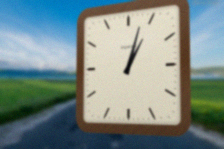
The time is 1,03
